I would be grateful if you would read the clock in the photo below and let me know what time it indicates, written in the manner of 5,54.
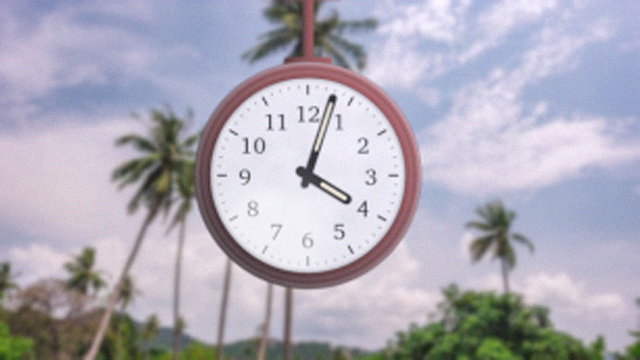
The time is 4,03
